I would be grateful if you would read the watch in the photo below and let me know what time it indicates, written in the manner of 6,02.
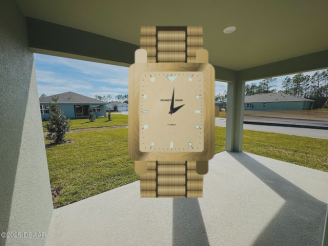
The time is 2,01
